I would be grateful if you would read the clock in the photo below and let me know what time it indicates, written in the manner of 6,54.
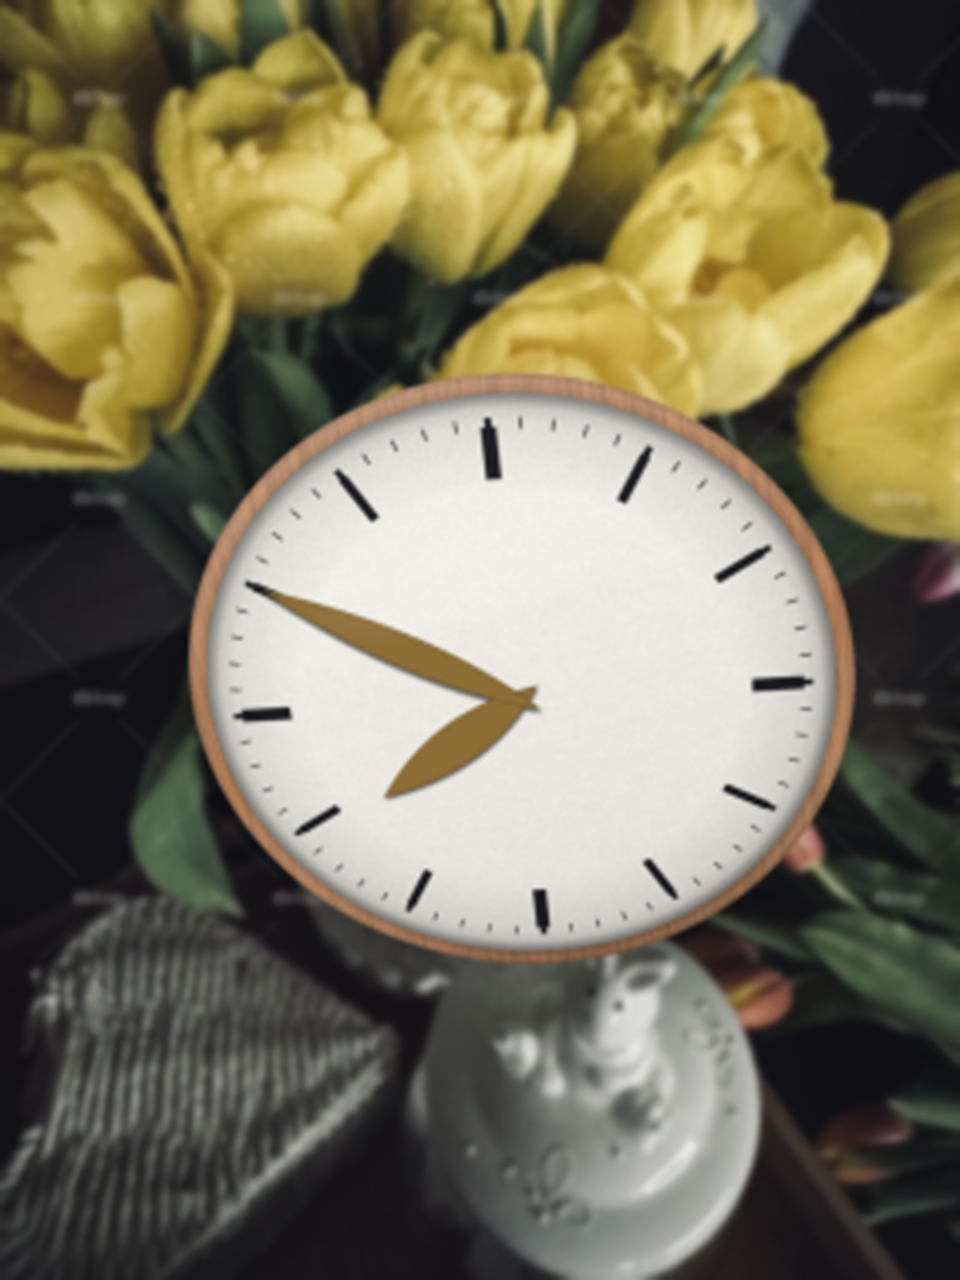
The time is 7,50
